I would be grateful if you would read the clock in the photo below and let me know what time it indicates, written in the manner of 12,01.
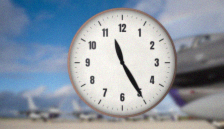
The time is 11,25
